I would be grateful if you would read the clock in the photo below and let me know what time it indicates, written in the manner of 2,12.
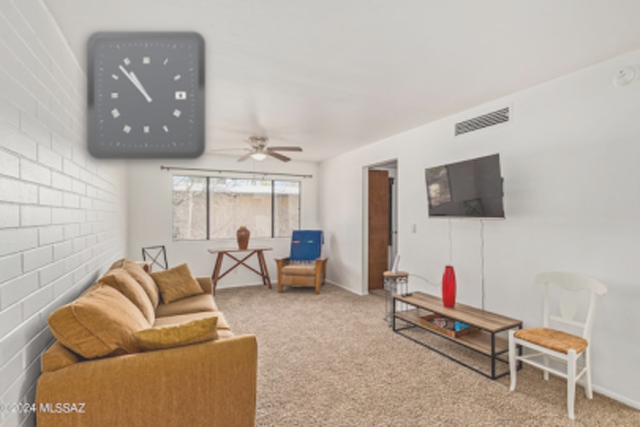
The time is 10,53
